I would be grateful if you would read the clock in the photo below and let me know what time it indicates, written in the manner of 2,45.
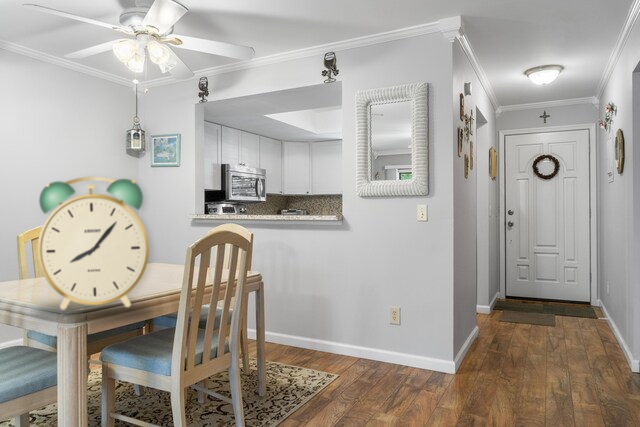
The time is 8,07
